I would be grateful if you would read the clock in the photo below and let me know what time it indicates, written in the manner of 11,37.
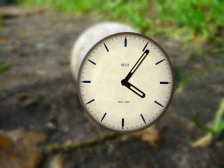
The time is 4,06
